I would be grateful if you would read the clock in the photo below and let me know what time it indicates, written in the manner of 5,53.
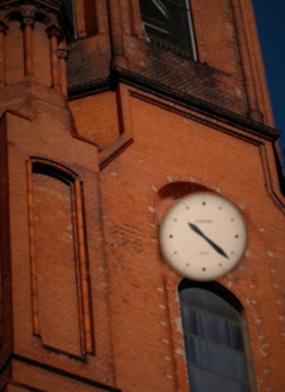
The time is 10,22
